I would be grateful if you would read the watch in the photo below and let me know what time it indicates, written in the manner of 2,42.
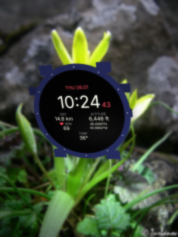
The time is 10,24
